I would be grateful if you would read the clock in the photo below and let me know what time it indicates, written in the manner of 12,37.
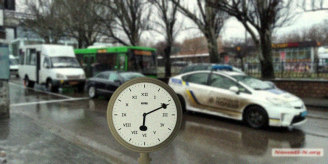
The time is 6,11
